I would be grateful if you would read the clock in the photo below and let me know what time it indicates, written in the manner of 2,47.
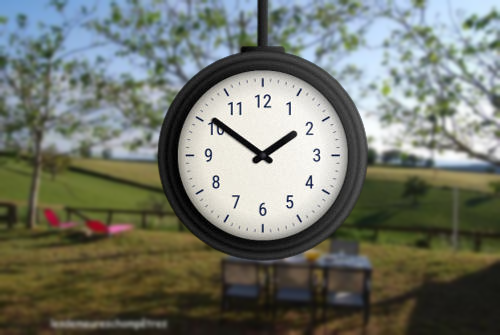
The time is 1,51
